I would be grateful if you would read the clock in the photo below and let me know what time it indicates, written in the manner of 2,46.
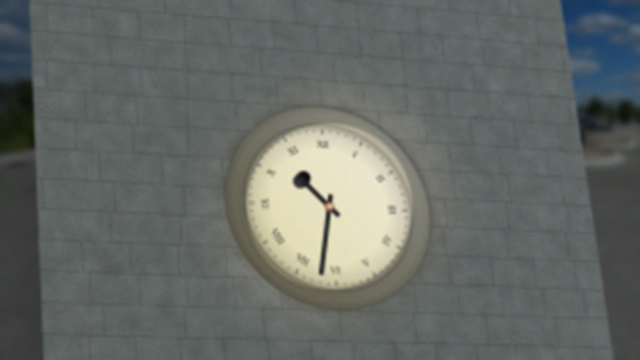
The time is 10,32
